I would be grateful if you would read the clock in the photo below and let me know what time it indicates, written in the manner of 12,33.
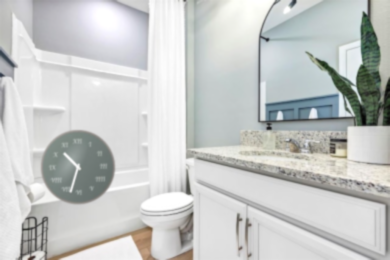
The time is 10,33
